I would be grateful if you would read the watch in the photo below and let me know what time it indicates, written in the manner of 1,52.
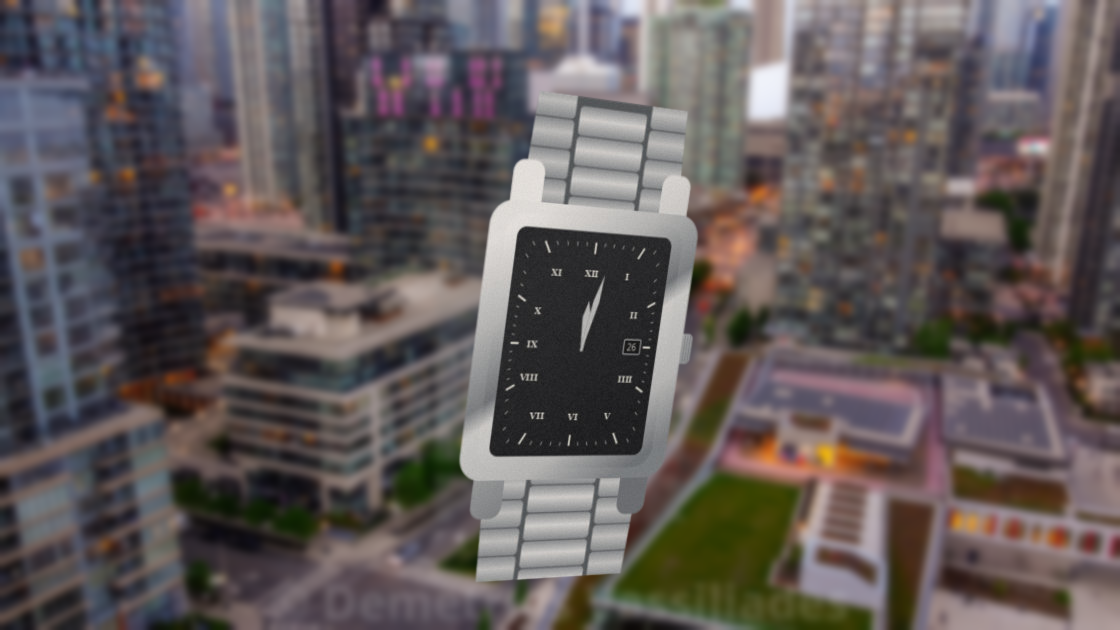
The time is 12,02
